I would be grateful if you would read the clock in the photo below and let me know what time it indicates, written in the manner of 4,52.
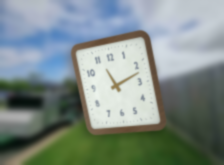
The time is 11,12
